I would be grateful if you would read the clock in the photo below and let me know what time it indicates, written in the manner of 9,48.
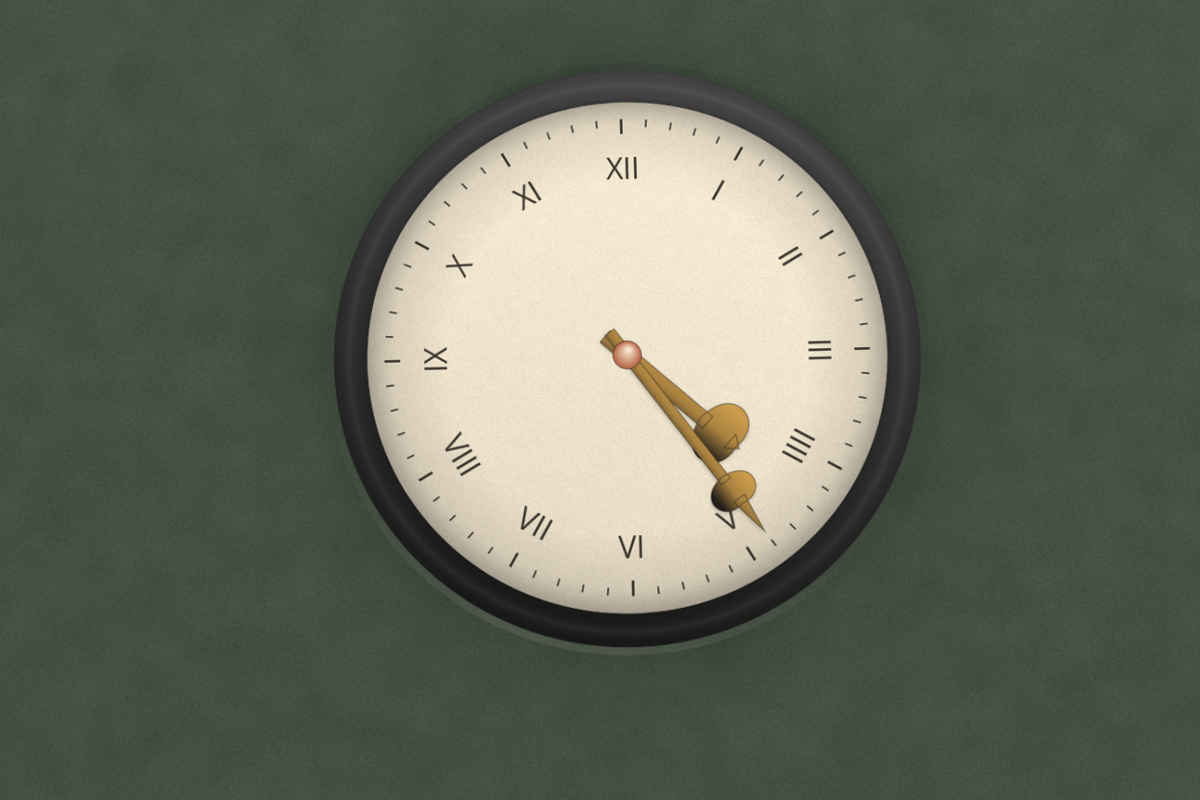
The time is 4,24
